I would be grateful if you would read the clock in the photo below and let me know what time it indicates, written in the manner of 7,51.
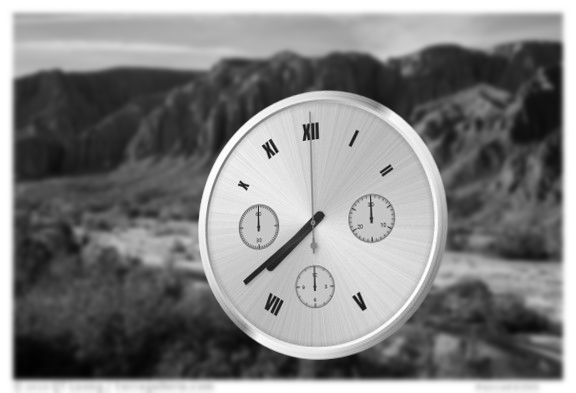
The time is 7,39
